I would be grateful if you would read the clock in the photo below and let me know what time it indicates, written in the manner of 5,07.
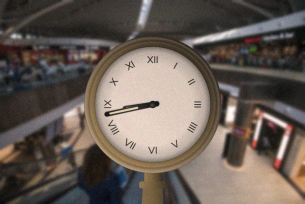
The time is 8,43
